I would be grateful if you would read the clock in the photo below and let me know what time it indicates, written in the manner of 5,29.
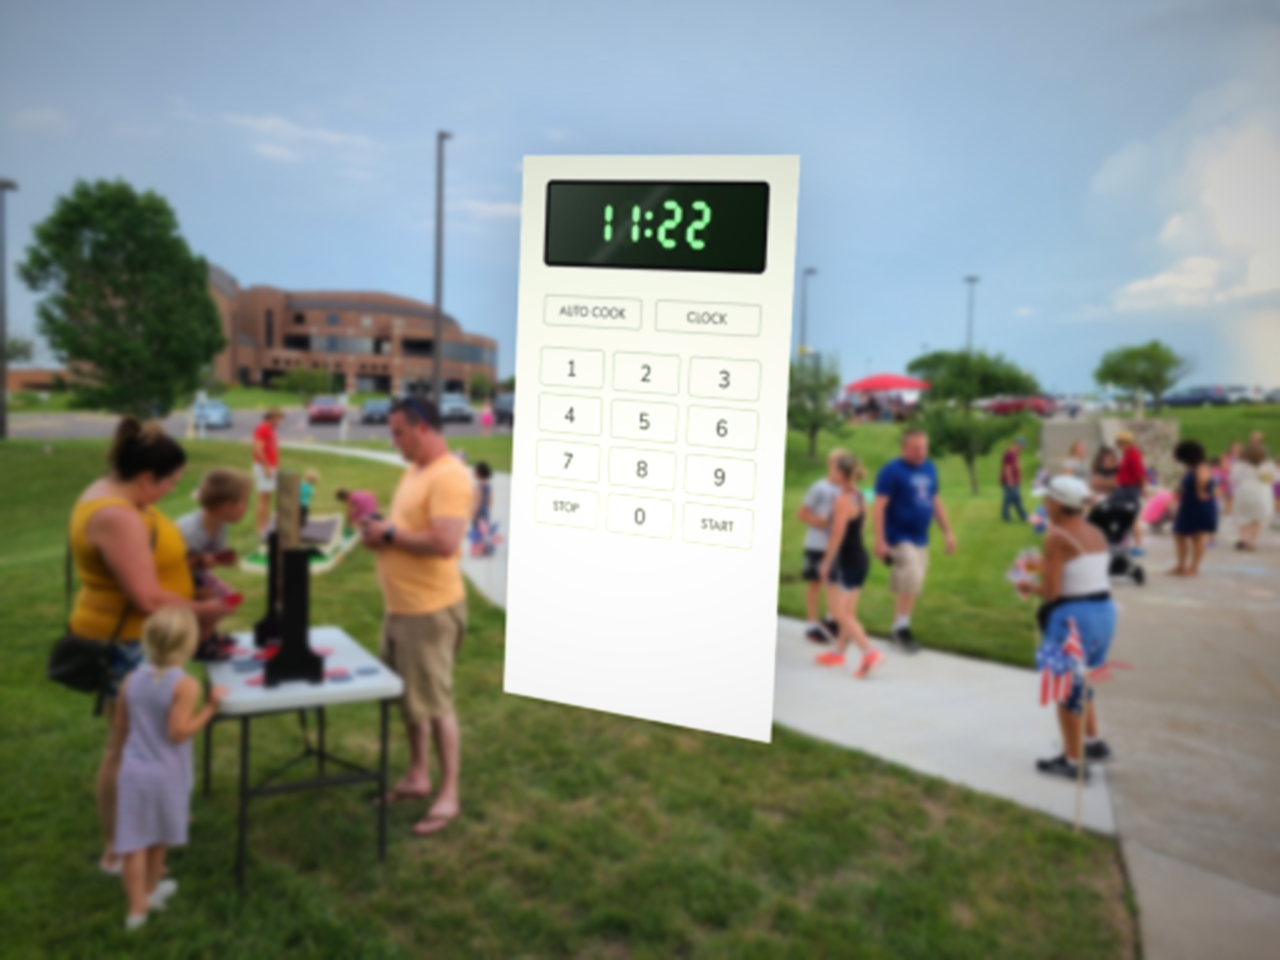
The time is 11,22
